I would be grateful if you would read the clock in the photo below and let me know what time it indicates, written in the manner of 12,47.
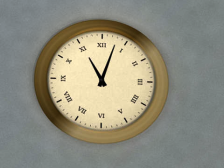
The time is 11,03
